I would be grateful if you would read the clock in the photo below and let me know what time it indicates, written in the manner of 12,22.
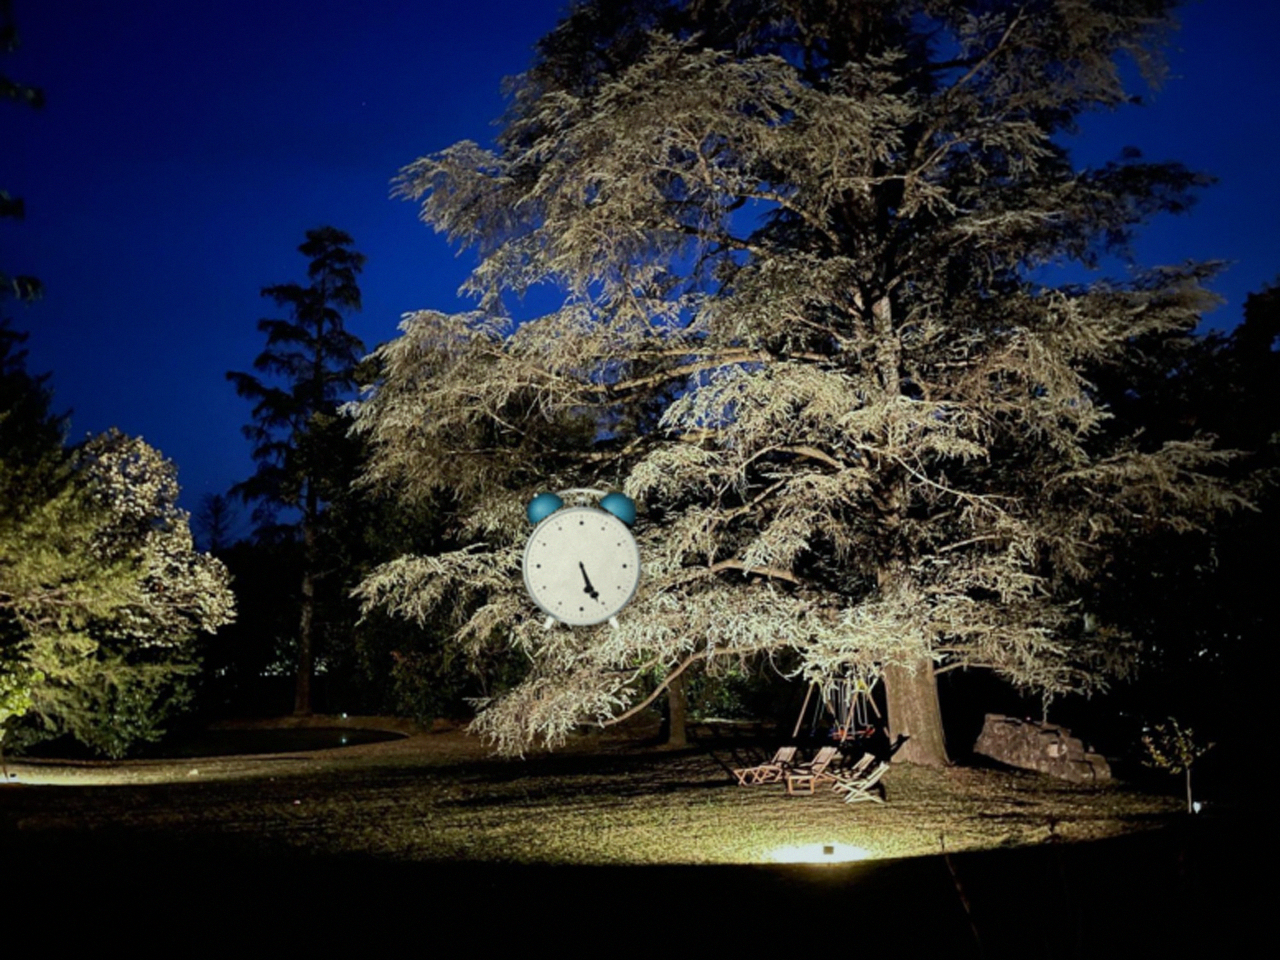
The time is 5,26
